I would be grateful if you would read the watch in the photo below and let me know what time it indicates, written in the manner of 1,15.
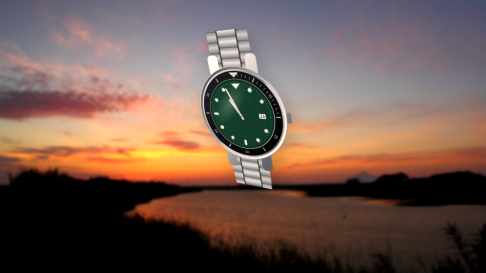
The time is 10,56
